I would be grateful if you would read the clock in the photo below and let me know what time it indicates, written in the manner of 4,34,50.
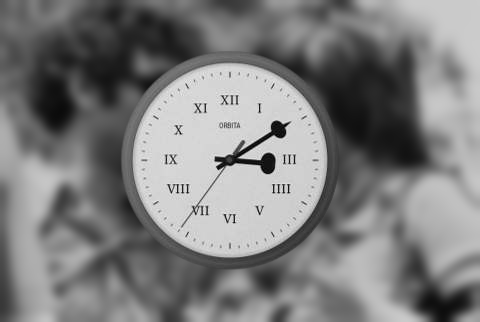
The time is 3,09,36
